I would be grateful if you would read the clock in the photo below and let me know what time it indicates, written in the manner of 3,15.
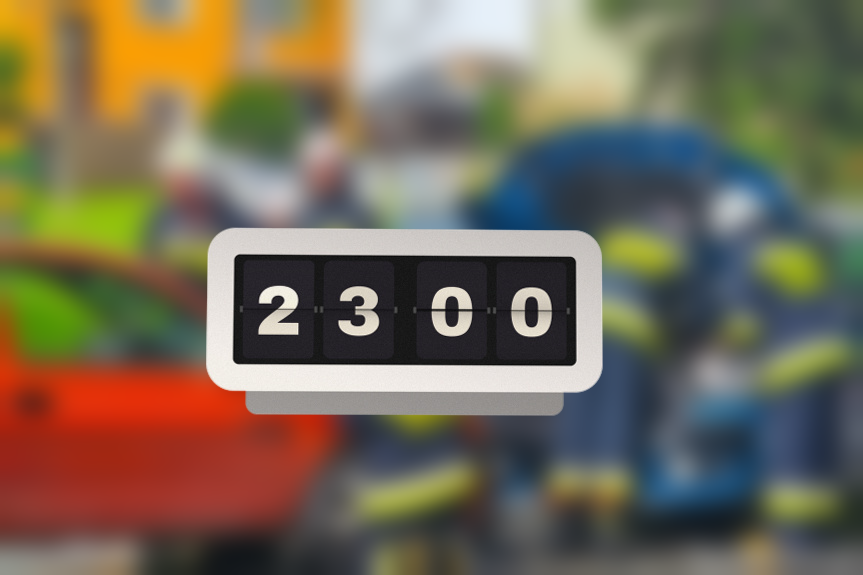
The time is 23,00
